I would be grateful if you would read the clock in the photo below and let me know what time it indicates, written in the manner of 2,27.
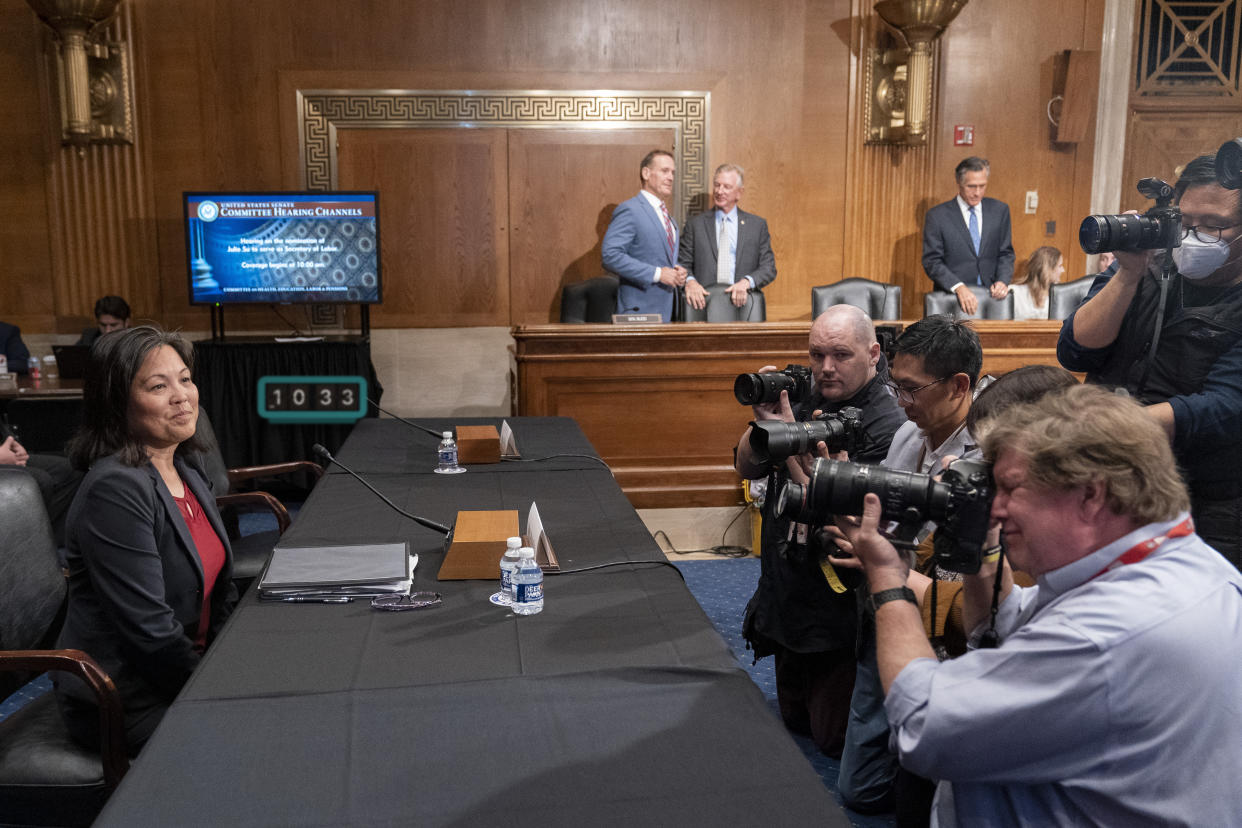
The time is 10,33
